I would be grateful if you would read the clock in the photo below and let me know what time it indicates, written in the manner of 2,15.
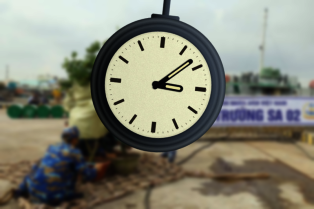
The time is 3,08
